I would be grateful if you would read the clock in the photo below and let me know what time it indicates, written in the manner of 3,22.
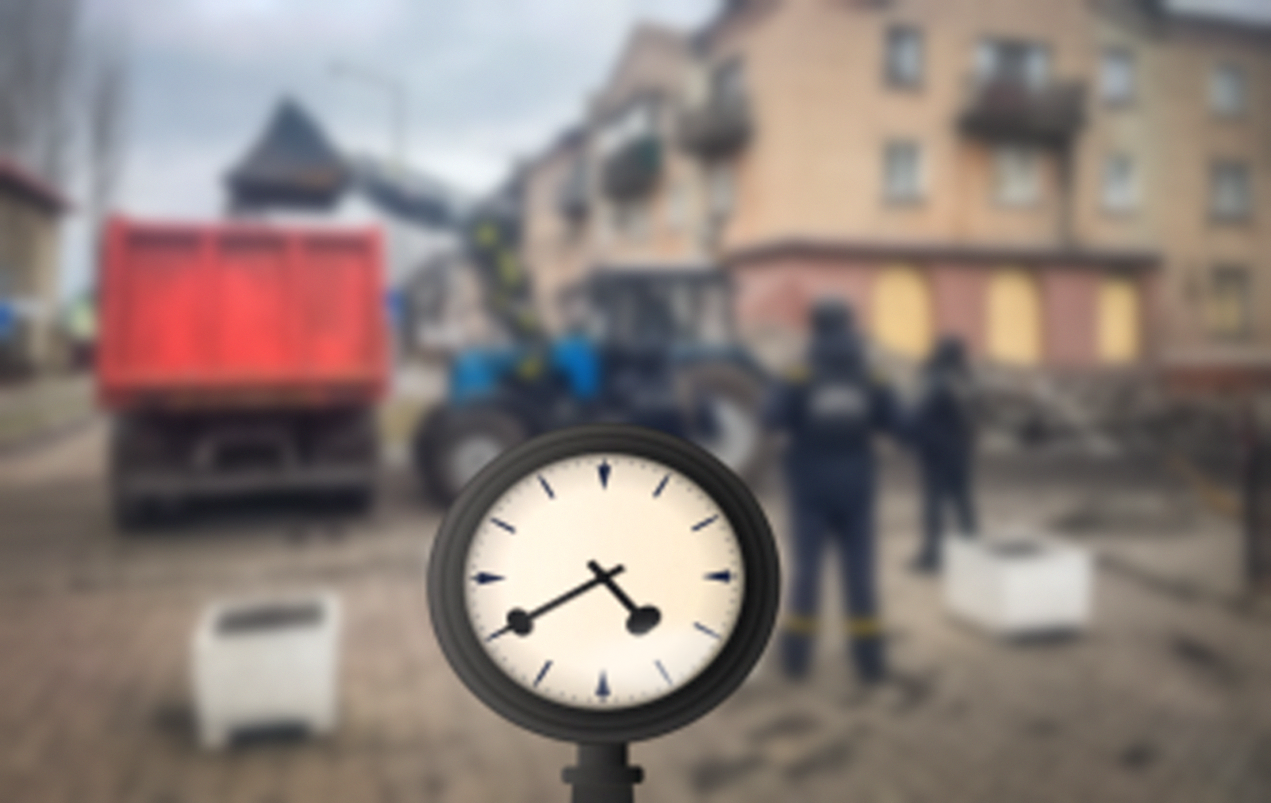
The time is 4,40
